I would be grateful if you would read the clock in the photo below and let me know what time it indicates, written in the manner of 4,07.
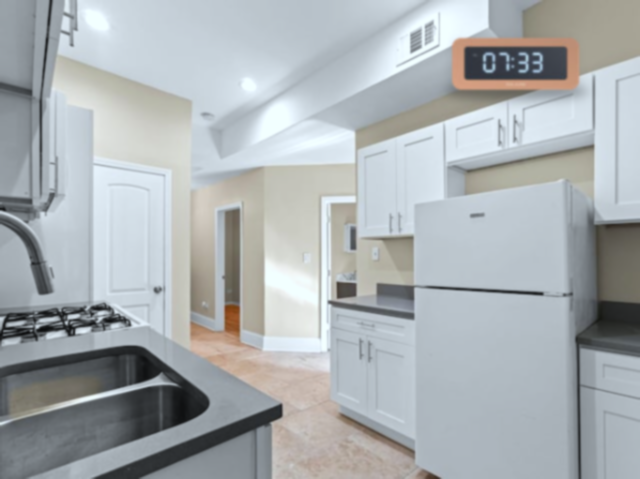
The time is 7,33
